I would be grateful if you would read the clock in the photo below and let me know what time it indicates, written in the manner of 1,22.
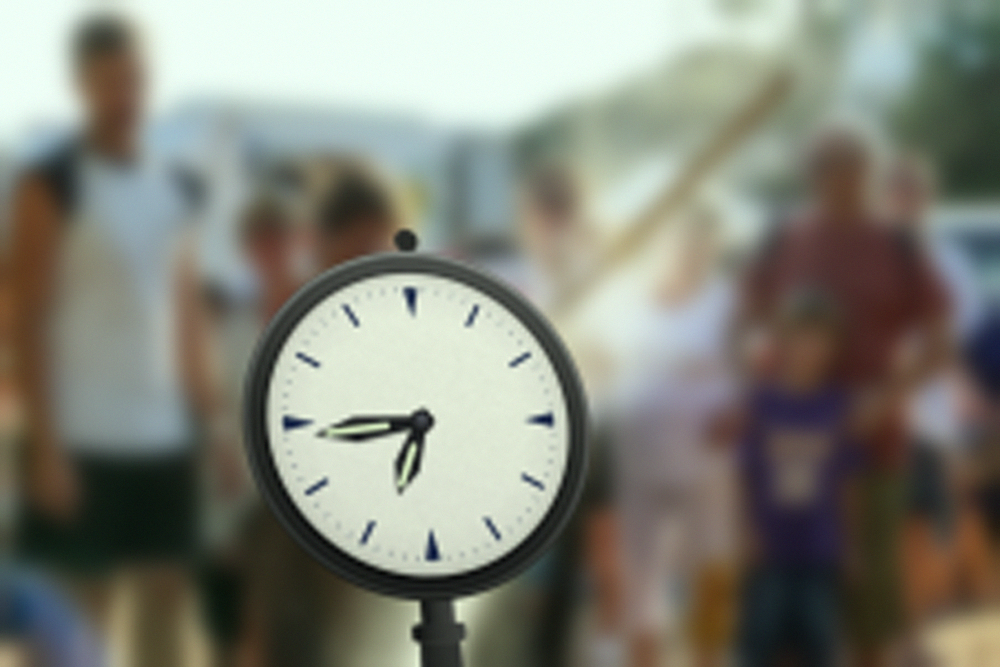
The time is 6,44
